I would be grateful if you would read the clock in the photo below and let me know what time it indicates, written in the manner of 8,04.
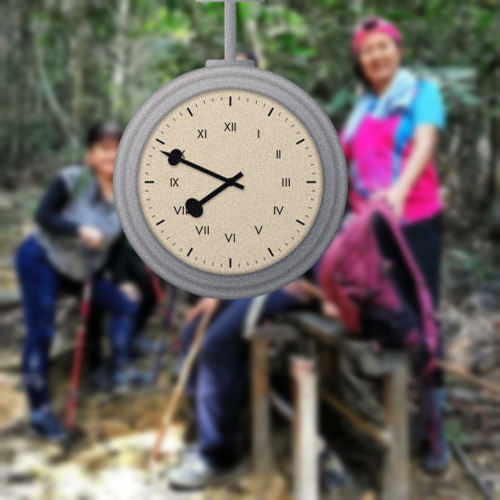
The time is 7,49
